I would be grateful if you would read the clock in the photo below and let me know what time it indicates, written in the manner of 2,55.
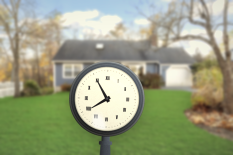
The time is 7,55
